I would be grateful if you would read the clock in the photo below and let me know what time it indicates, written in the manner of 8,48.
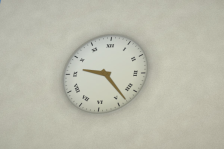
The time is 9,23
